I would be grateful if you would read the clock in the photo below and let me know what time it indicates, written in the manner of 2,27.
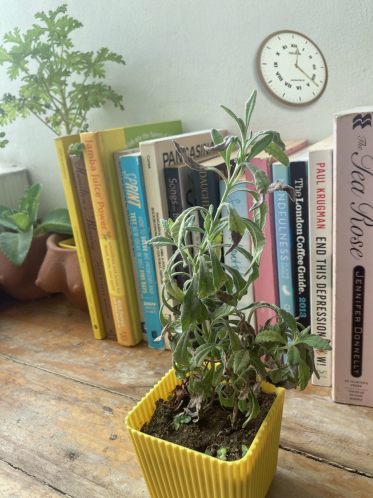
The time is 12,22
